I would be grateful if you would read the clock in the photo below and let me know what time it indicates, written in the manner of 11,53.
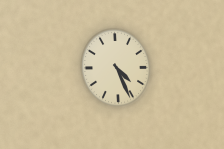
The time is 4,26
